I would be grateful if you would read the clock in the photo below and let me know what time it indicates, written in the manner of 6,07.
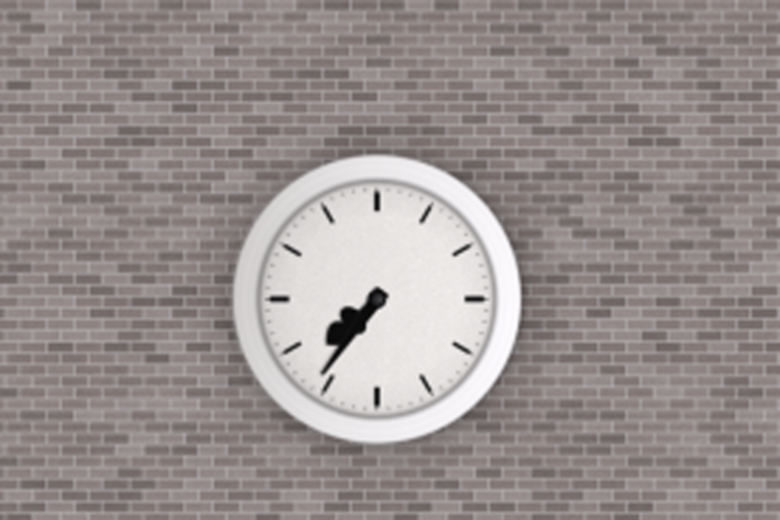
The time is 7,36
